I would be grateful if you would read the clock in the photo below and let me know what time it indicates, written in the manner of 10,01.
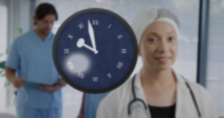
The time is 9,58
